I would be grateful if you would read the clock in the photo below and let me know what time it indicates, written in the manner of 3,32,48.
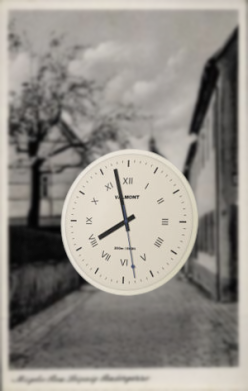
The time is 7,57,28
